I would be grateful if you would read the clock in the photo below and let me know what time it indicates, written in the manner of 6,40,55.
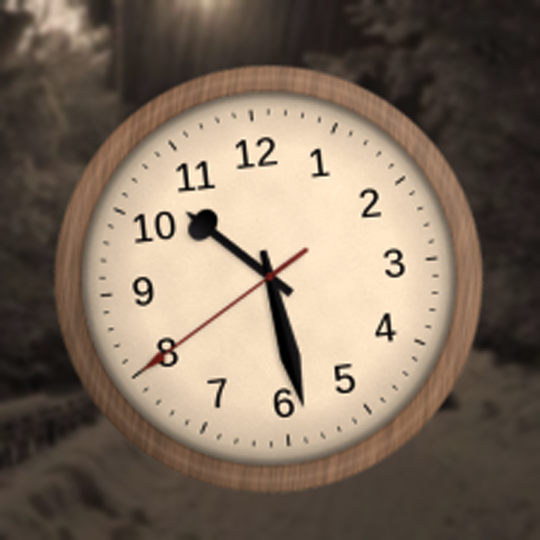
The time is 10,28,40
